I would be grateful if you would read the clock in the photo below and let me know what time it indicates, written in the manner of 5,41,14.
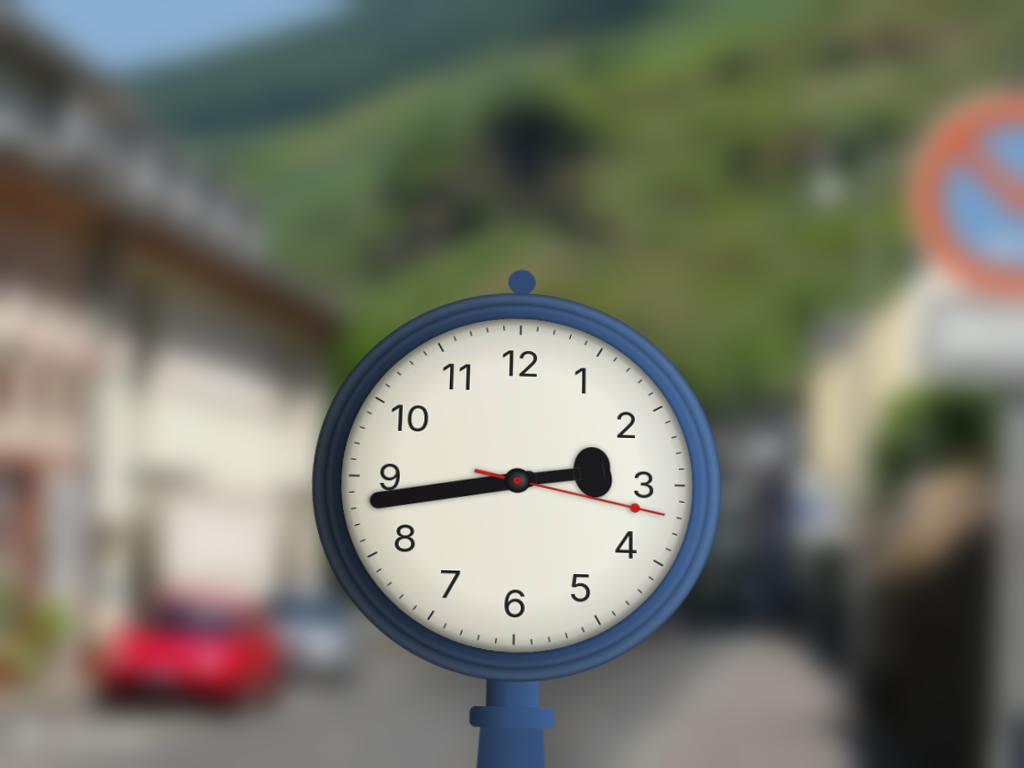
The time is 2,43,17
